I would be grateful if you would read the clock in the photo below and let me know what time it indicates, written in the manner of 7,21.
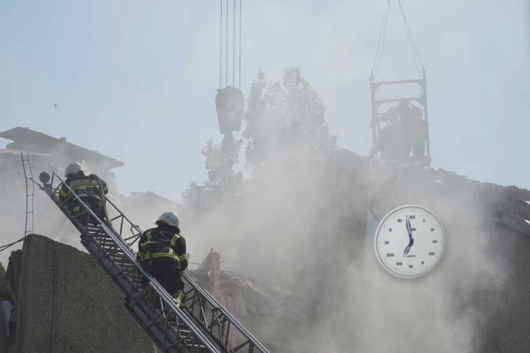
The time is 6,58
